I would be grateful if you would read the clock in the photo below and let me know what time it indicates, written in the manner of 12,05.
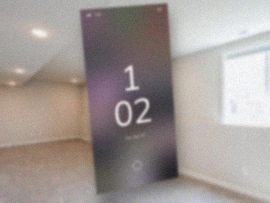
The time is 1,02
